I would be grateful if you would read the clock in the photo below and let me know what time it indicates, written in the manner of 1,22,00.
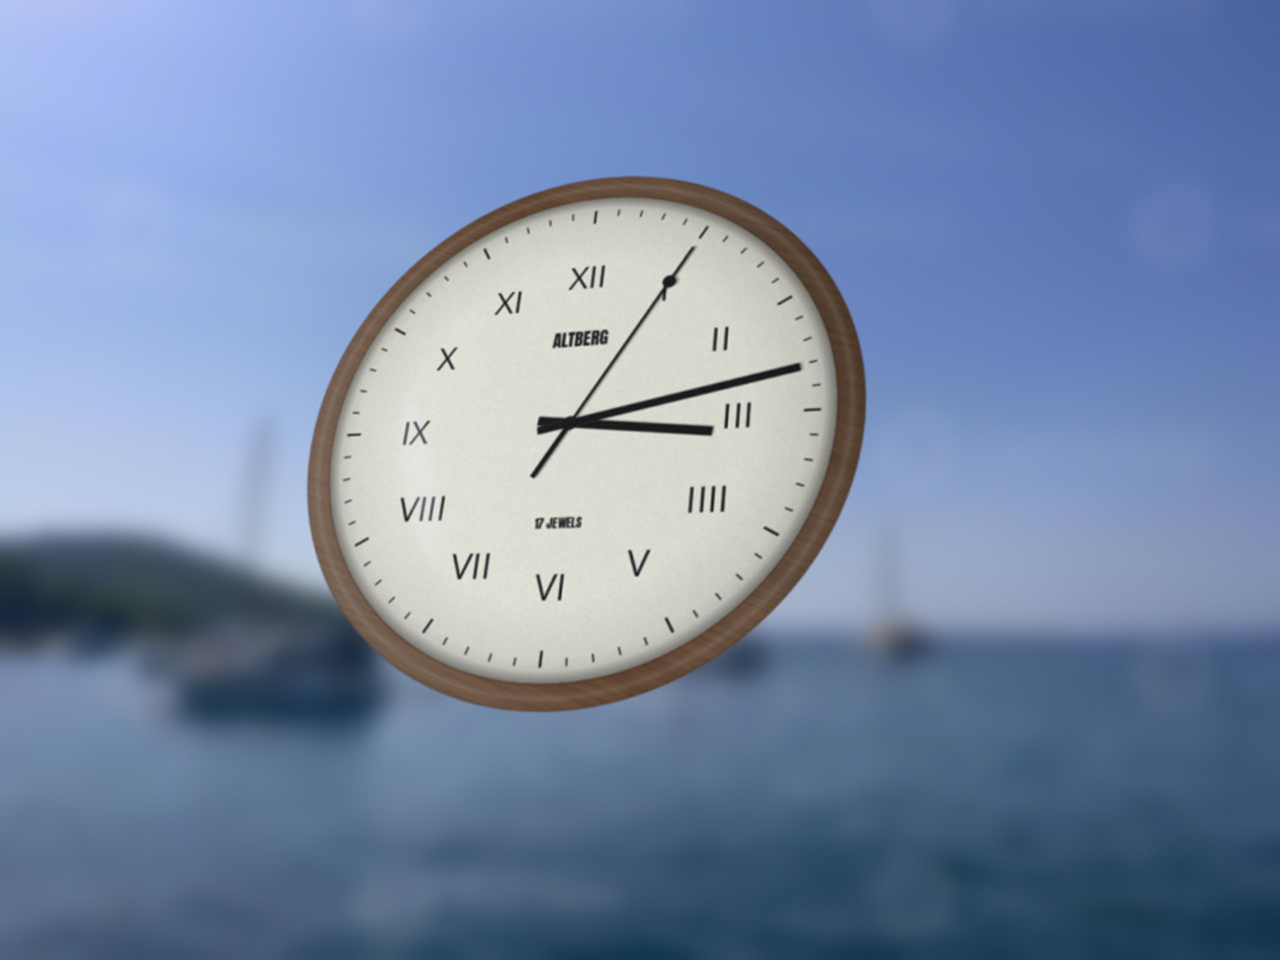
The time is 3,13,05
